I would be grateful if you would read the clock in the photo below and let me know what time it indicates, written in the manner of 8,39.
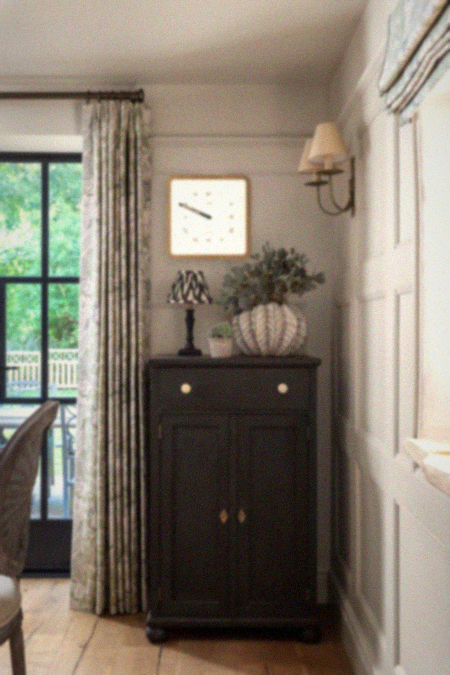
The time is 9,49
